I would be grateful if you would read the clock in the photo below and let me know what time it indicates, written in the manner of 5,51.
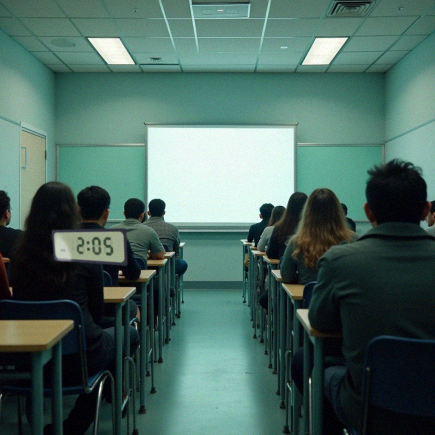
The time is 2,05
